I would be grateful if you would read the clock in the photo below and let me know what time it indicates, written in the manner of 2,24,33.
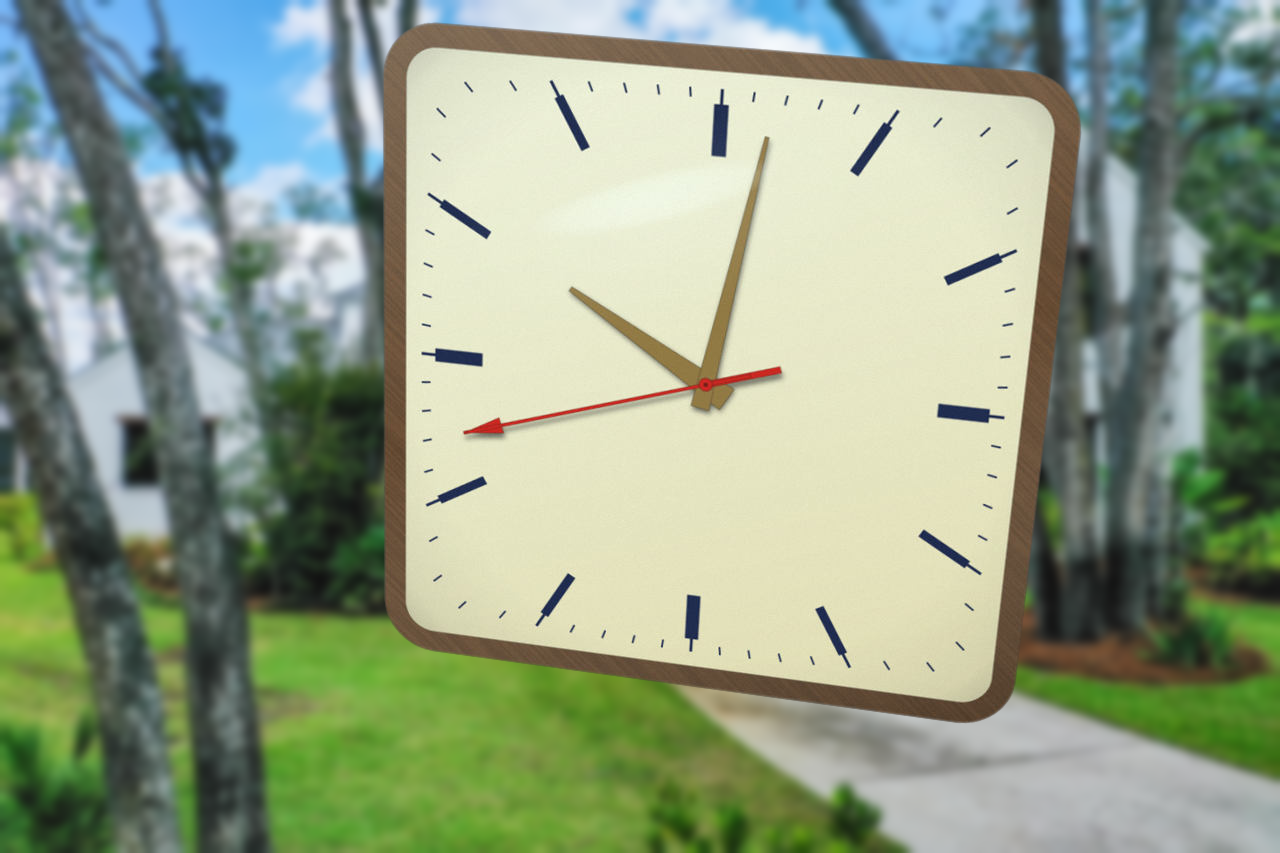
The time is 10,01,42
